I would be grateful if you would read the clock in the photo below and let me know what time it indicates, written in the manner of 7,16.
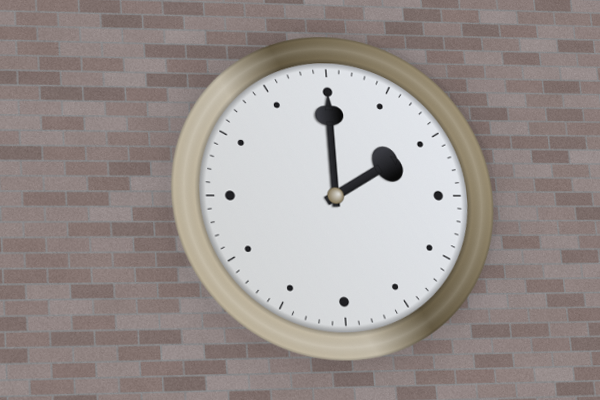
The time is 2,00
